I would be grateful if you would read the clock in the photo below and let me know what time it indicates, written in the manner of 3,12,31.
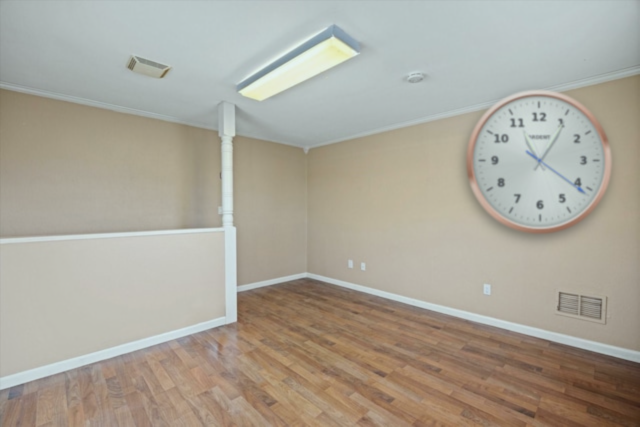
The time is 11,05,21
